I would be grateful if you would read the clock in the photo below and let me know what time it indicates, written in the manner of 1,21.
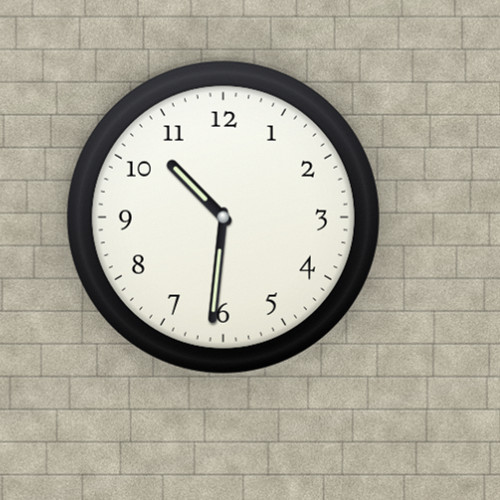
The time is 10,31
